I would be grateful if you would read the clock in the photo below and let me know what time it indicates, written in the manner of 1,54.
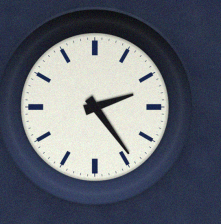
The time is 2,24
